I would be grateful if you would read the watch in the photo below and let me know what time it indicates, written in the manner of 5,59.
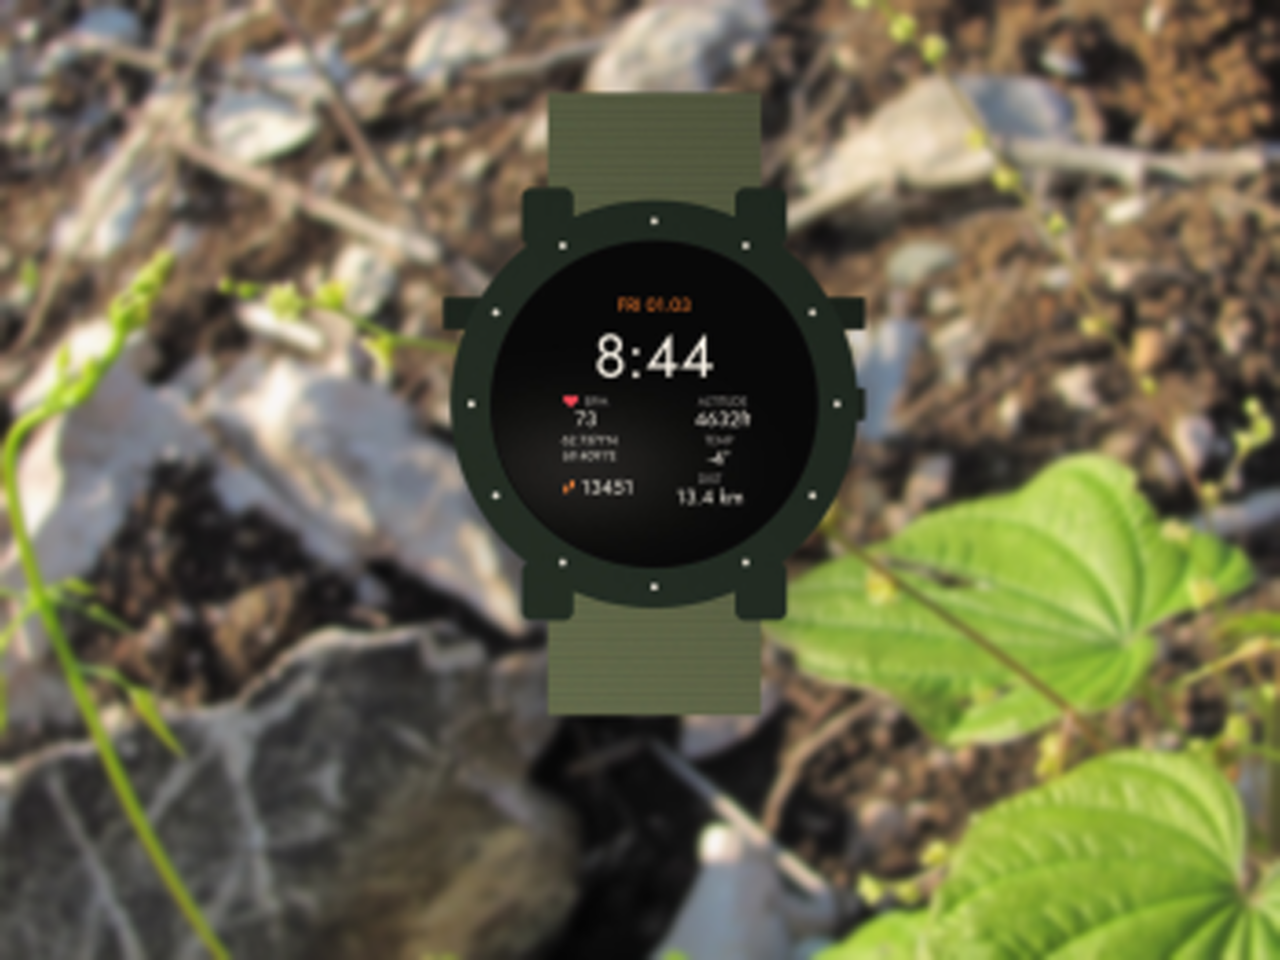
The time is 8,44
